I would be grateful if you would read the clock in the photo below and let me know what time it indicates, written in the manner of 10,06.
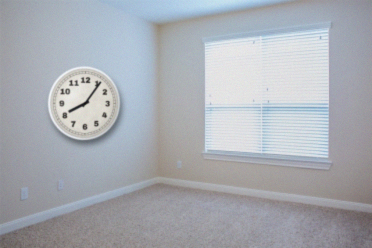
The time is 8,06
